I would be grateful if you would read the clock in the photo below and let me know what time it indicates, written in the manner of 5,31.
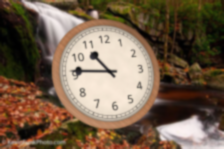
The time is 10,46
